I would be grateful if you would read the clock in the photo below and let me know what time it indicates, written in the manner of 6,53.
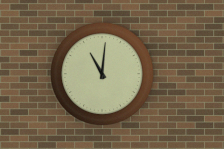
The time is 11,01
